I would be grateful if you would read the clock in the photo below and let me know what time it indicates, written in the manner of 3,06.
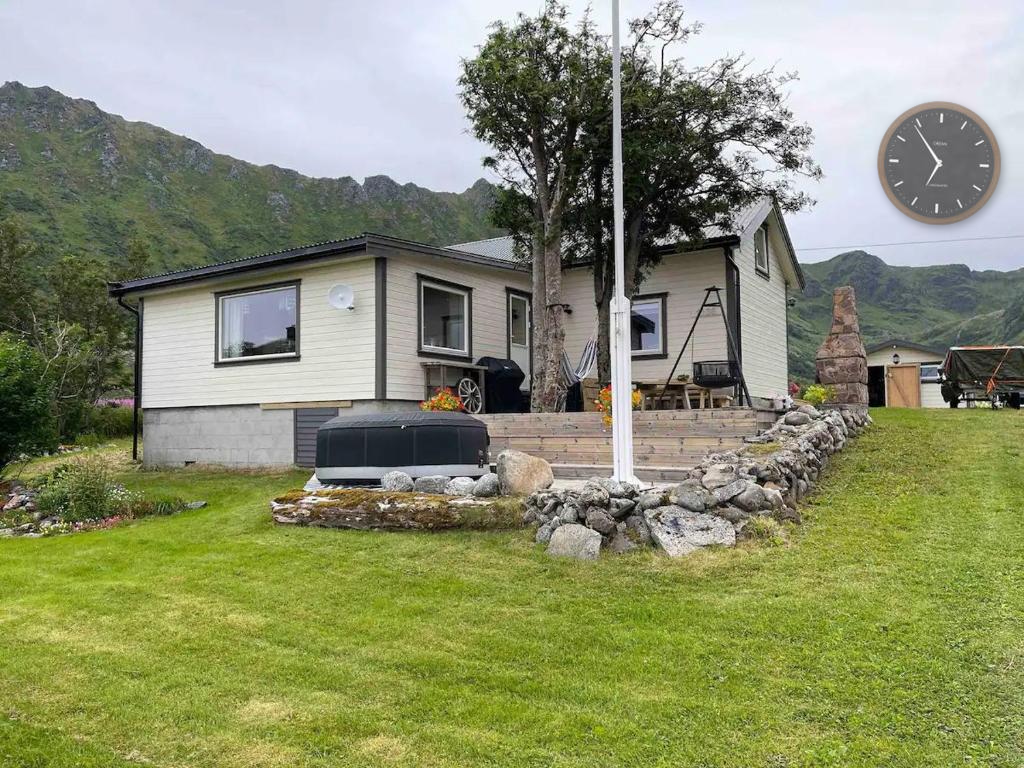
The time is 6,54
